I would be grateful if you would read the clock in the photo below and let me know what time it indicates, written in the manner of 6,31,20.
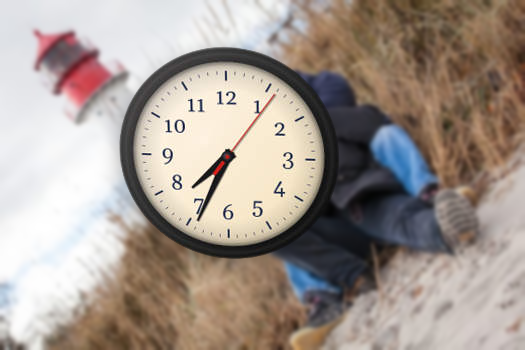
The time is 7,34,06
